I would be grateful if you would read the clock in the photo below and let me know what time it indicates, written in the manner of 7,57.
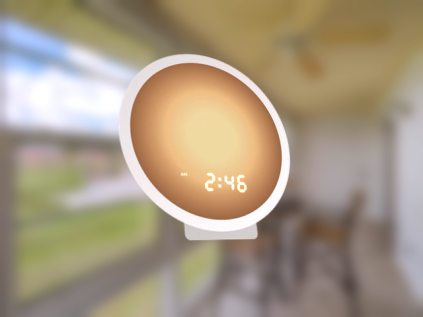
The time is 2,46
